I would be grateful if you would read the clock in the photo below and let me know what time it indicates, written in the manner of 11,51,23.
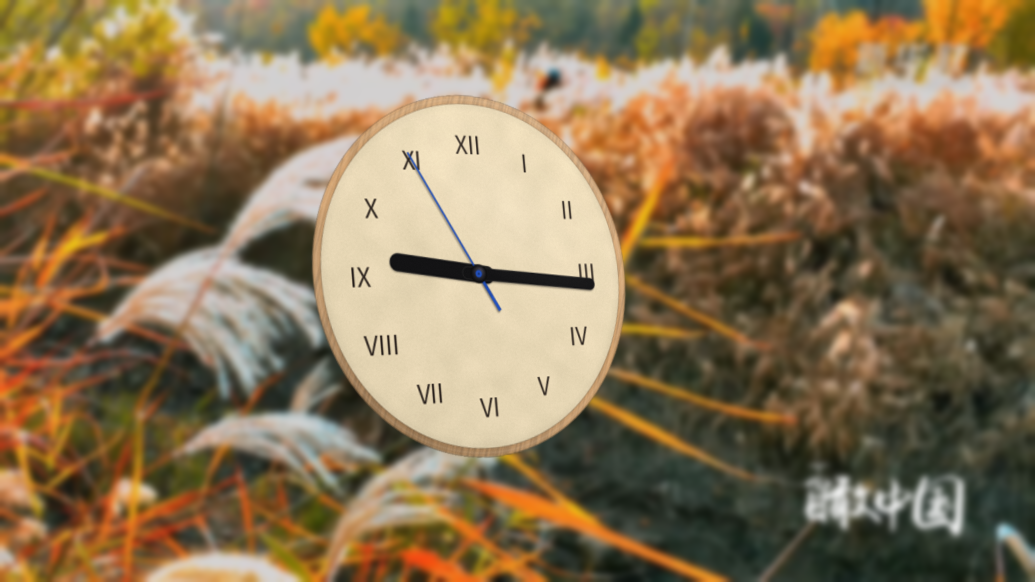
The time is 9,15,55
